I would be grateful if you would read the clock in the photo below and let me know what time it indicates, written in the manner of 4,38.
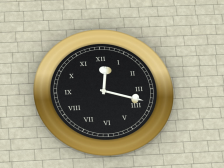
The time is 12,18
